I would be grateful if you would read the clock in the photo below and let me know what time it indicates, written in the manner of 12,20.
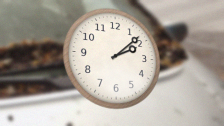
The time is 2,08
